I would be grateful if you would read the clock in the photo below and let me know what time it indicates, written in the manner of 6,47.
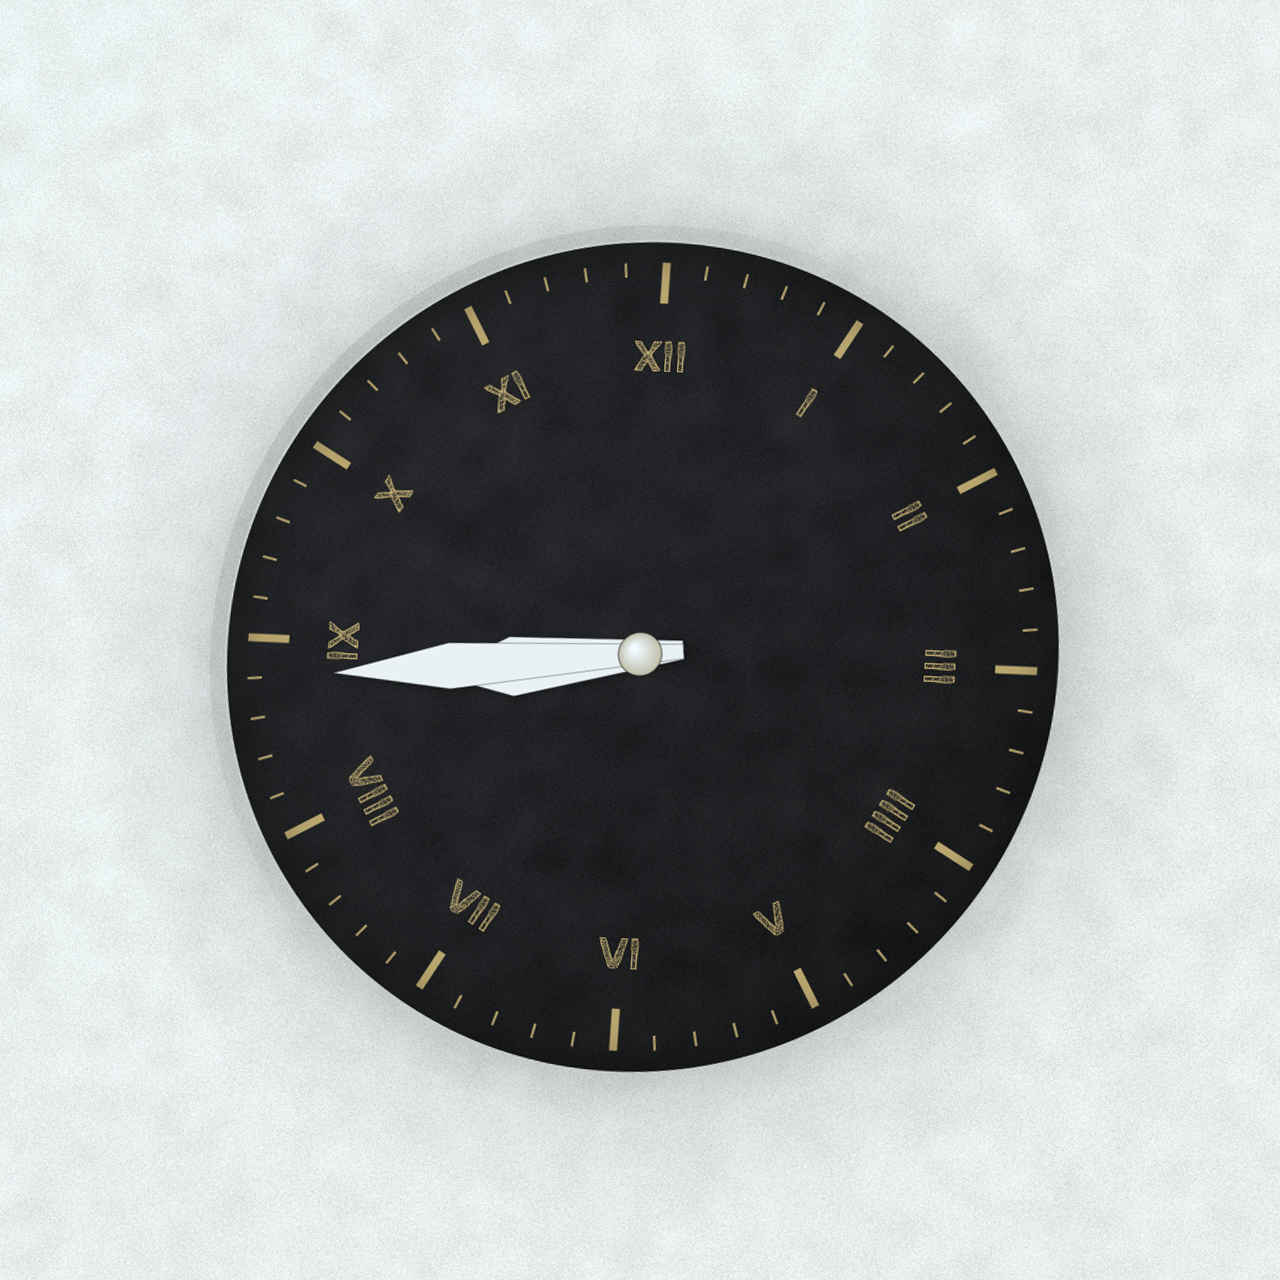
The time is 8,44
